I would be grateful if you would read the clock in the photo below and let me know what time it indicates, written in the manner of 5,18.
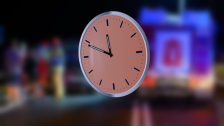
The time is 11,49
